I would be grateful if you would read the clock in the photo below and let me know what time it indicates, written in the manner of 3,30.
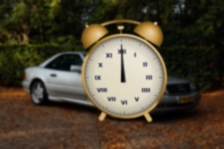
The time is 12,00
